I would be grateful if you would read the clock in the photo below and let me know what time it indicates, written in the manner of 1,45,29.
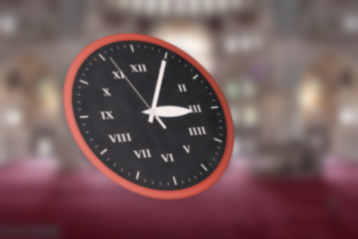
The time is 3,04,56
